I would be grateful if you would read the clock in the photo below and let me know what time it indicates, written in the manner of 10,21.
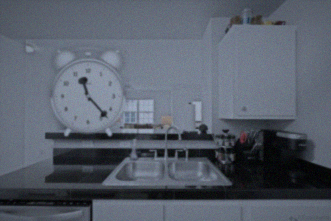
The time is 11,23
